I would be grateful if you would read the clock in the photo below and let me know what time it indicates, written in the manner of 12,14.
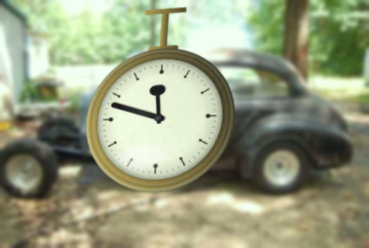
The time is 11,48
